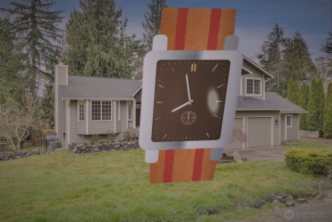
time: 7:58
